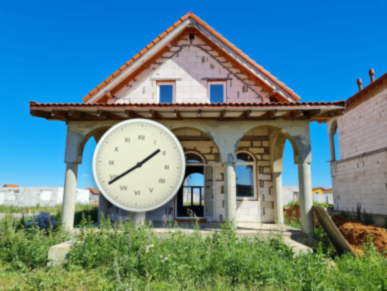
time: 1:39
